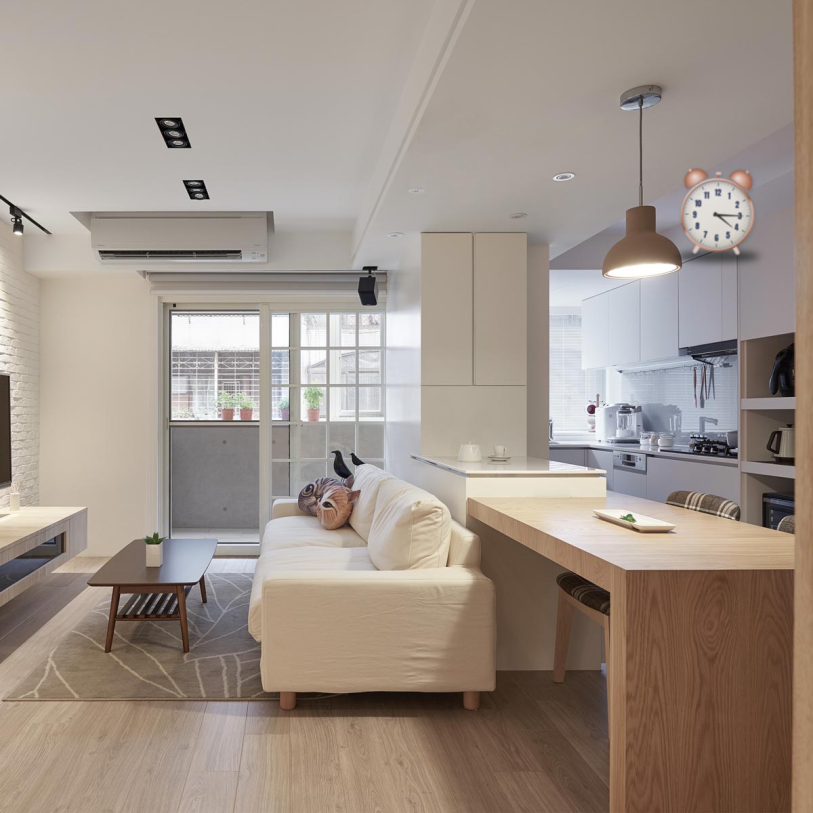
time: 4:15
